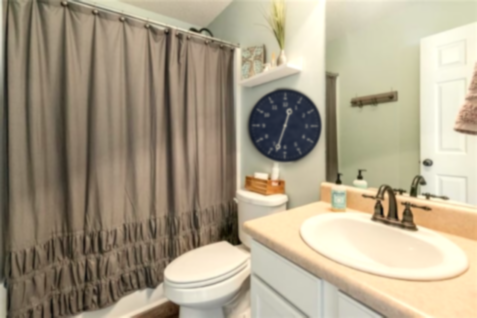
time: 12:33
